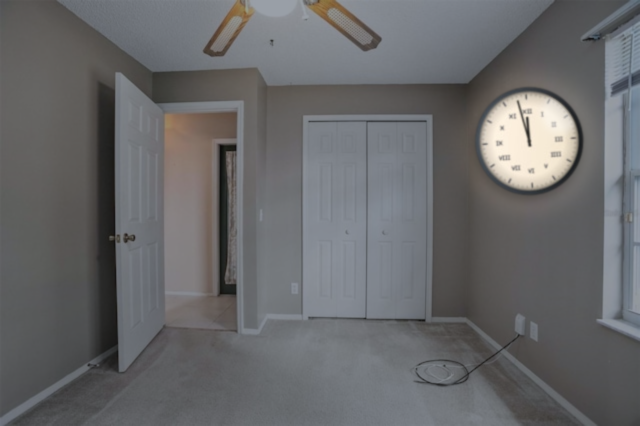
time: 11:58
